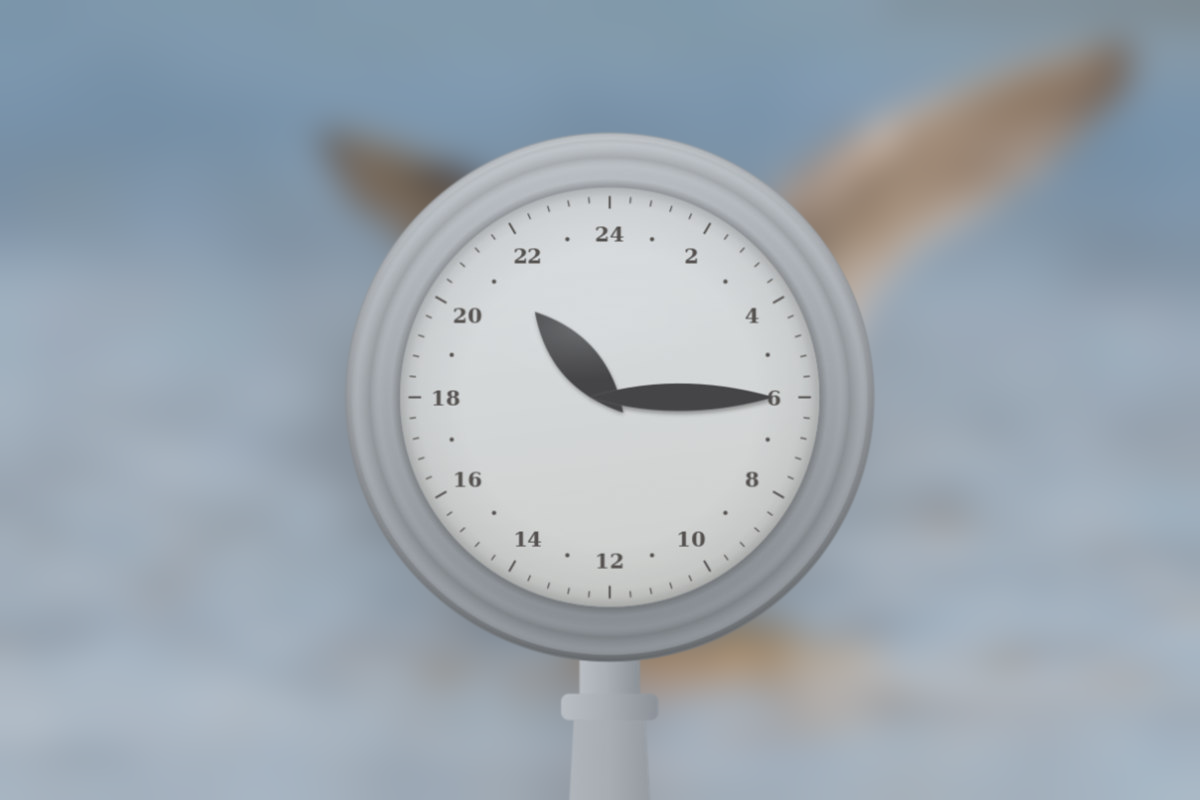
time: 21:15
